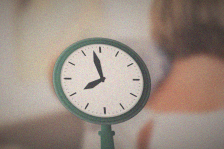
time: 7:58
